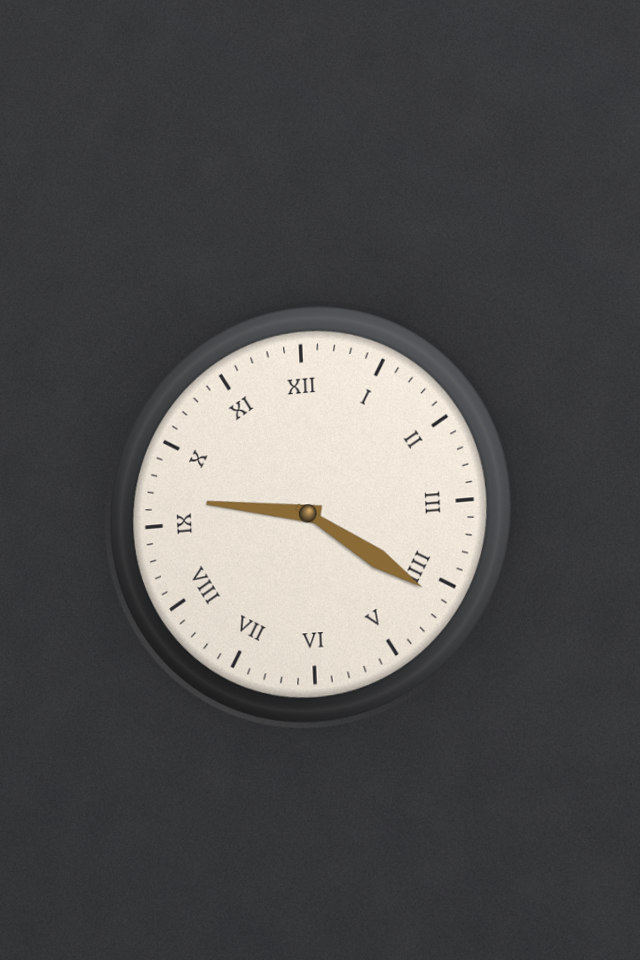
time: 9:21
